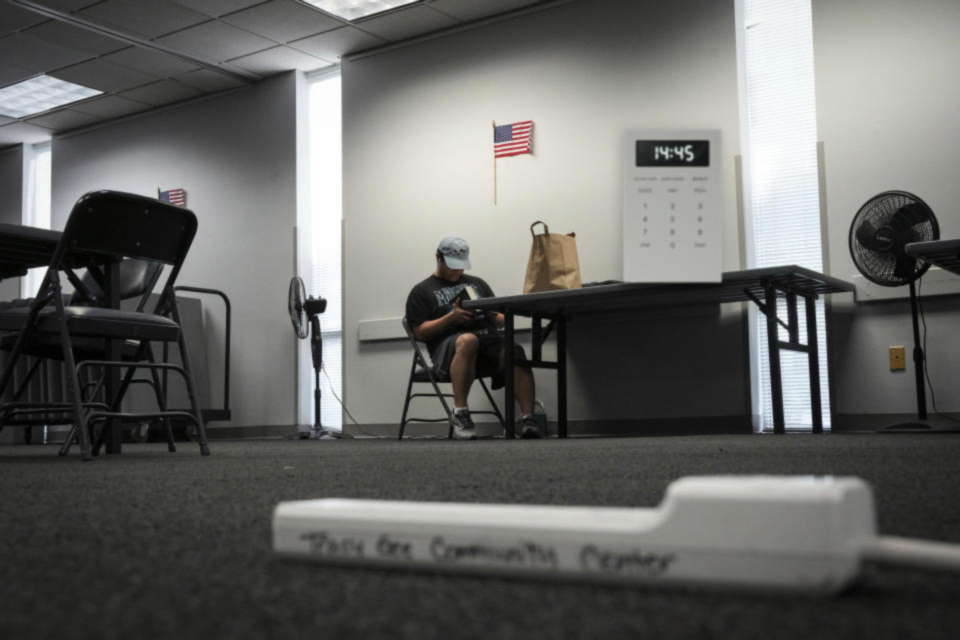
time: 14:45
